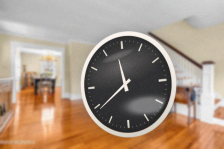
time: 11:39
